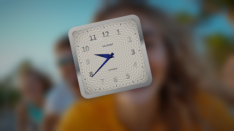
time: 9:39
